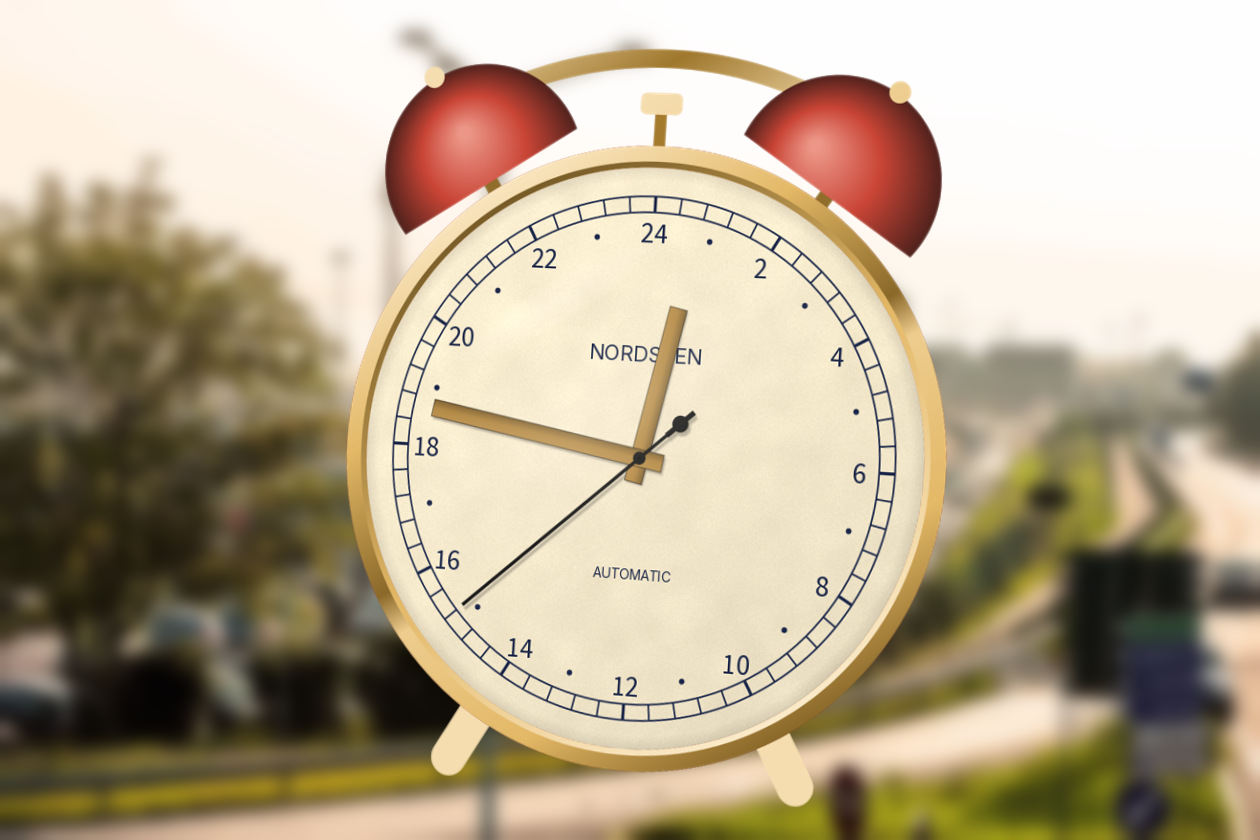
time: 0:46:38
